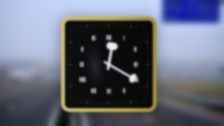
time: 12:20
